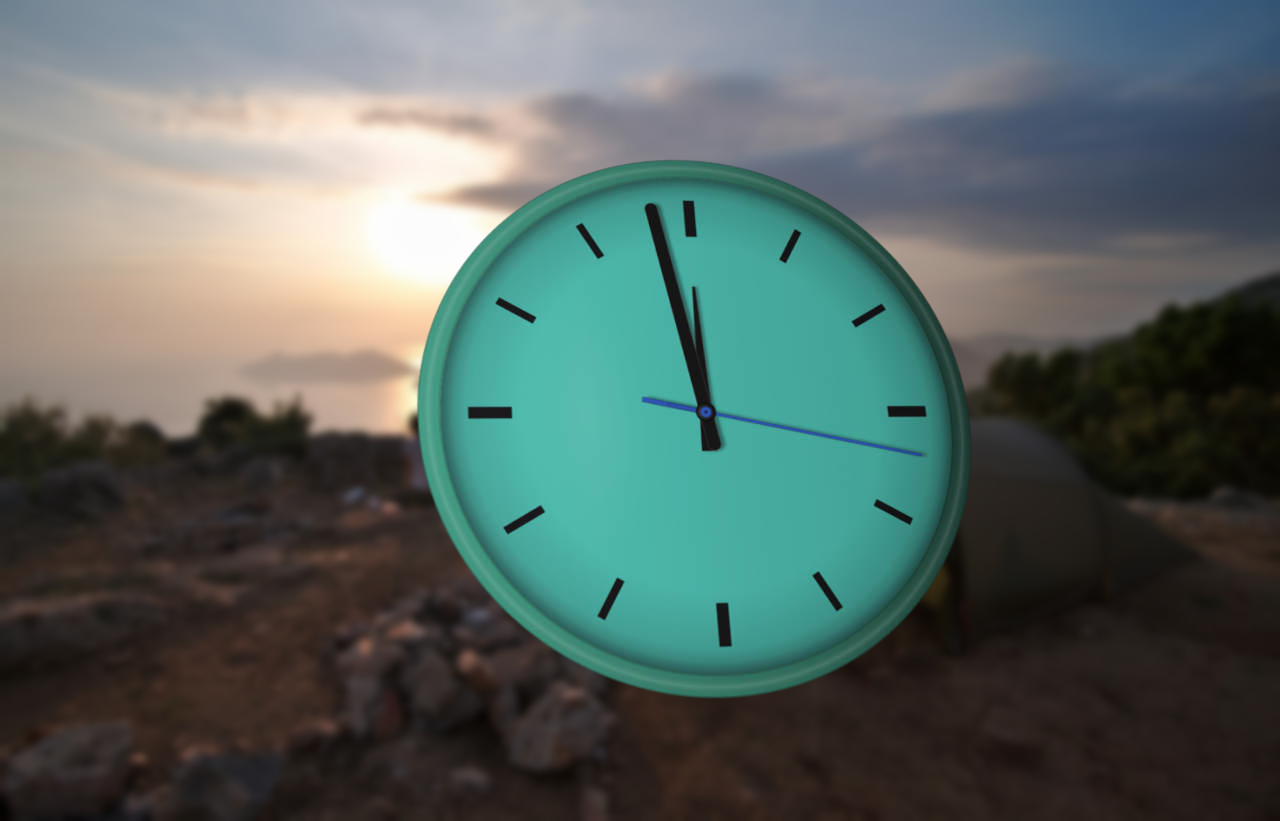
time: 11:58:17
